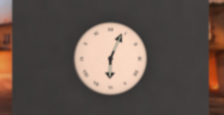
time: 6:04
